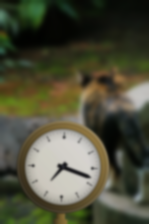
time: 7:18
